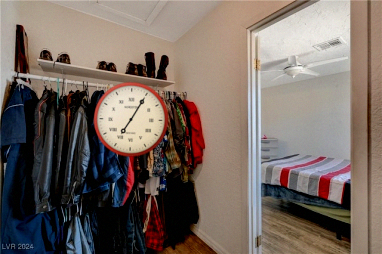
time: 7:05
